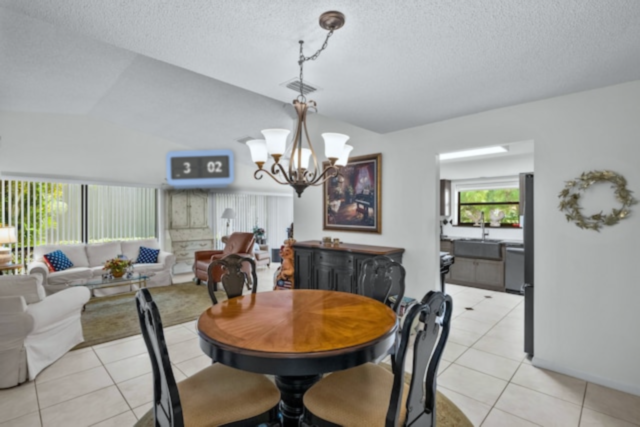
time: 3:02
